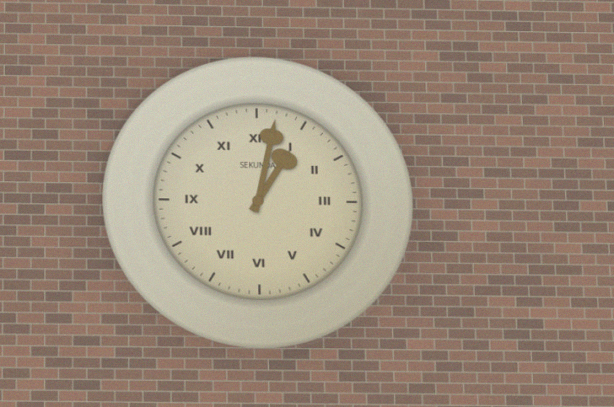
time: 1:02
